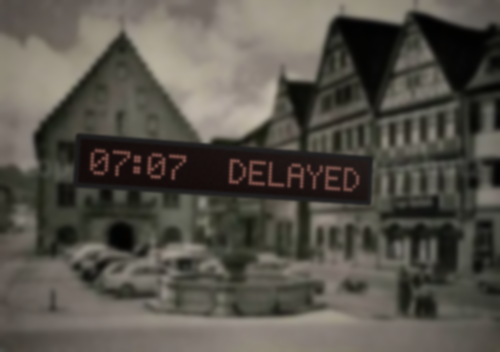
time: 7:07
